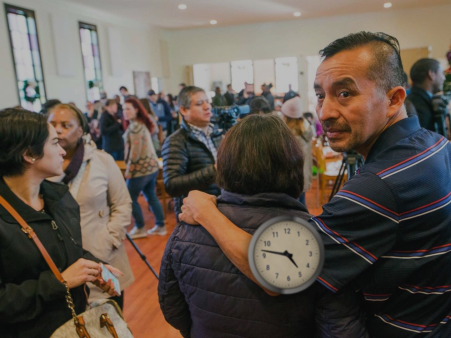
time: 4:47
